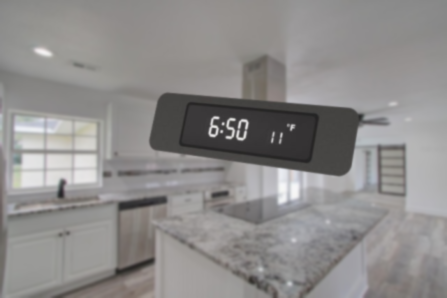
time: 6:50
